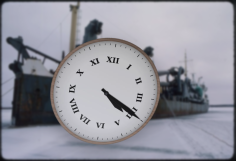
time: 4:20
